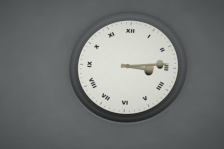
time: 3:14
